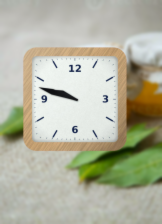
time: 9:48
